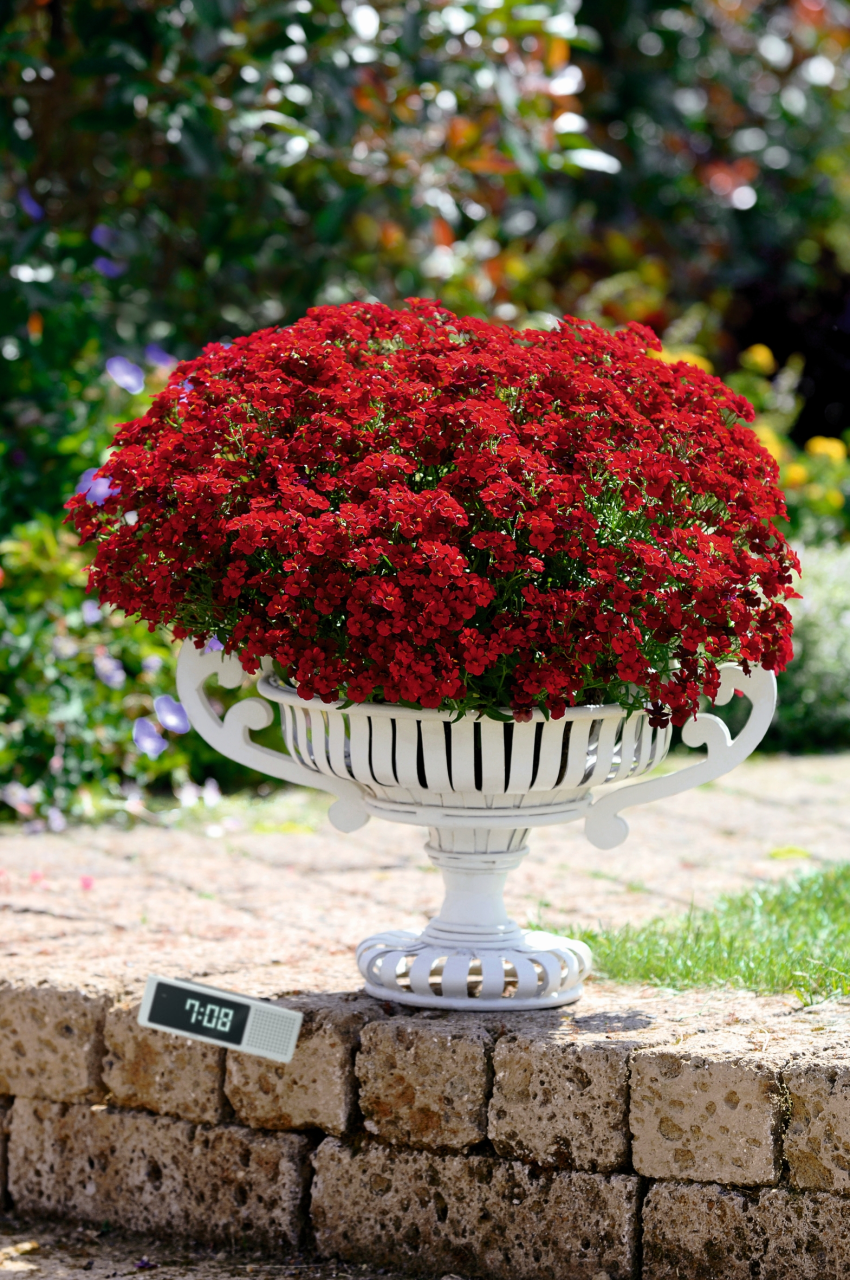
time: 7:08
